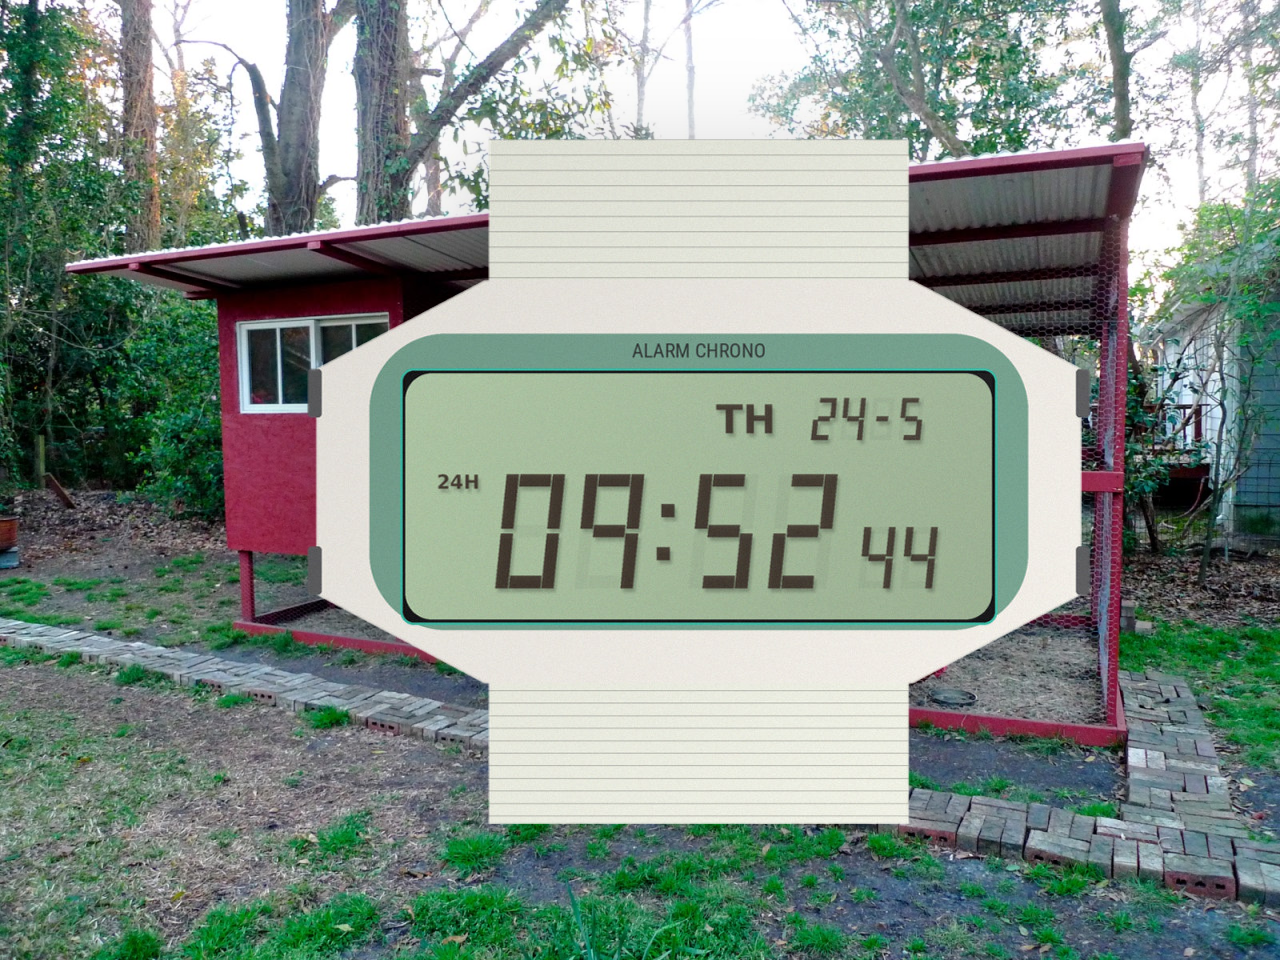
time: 9:52:44
